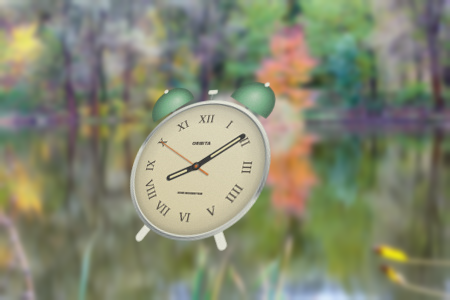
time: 8:08:50
